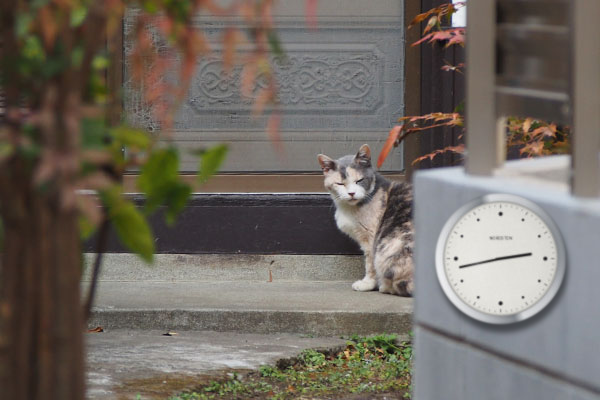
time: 2:43
